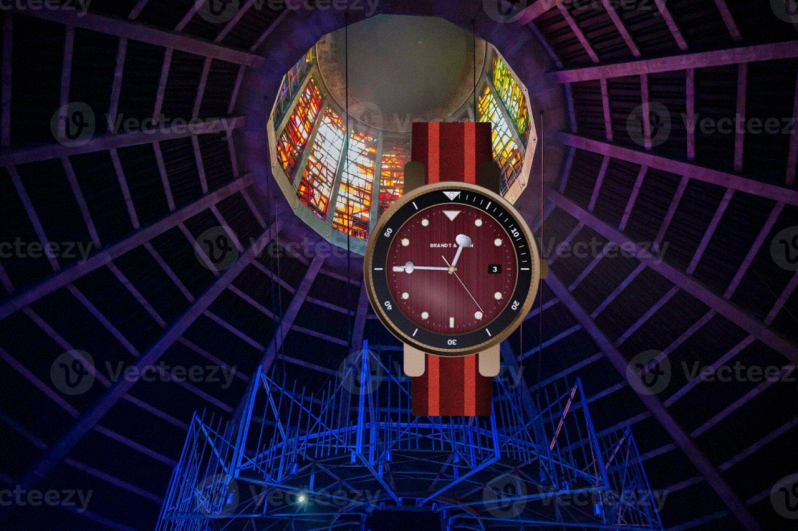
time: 12:45:24
